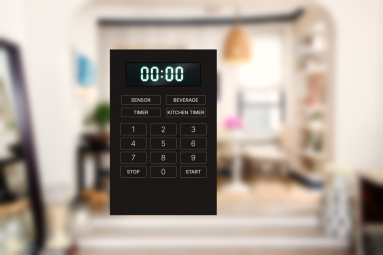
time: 0:00
